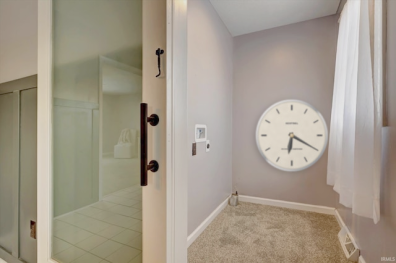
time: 6:20
